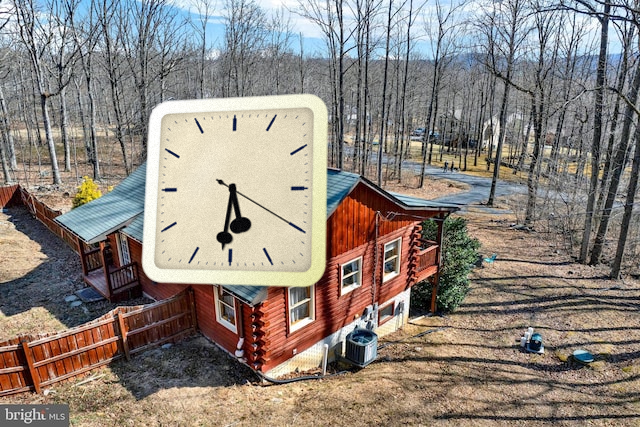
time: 5:31:20
